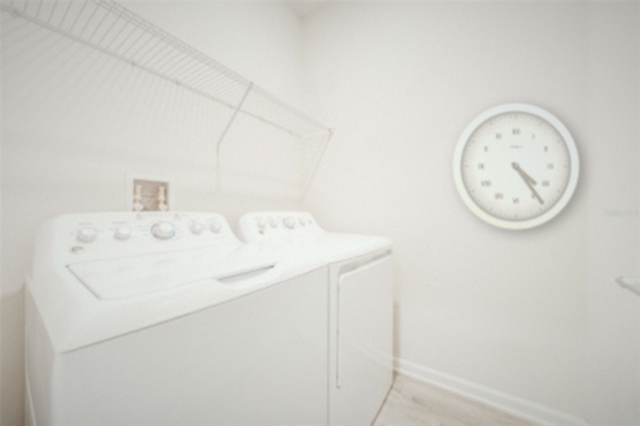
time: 4:24
